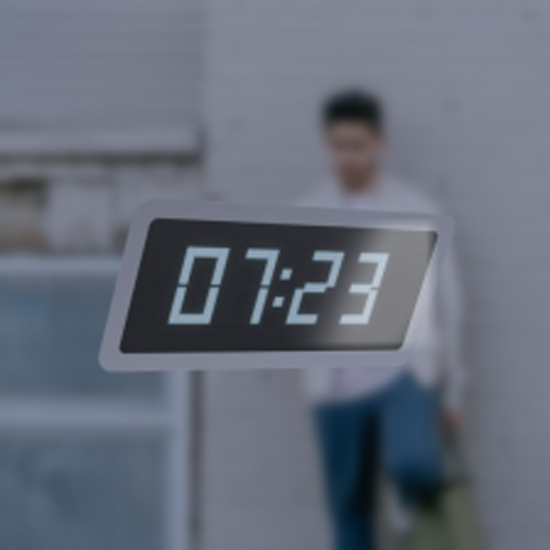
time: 7:23
